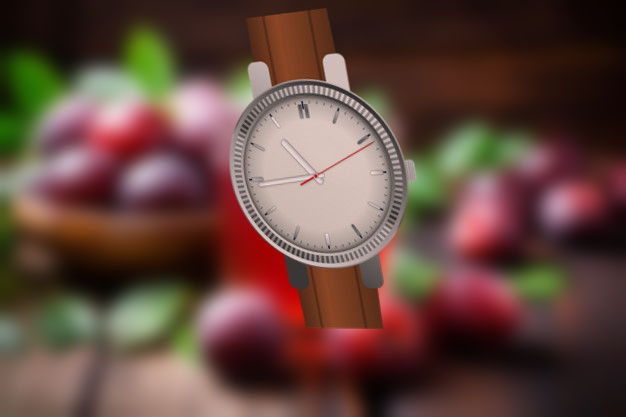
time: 10:44:11
